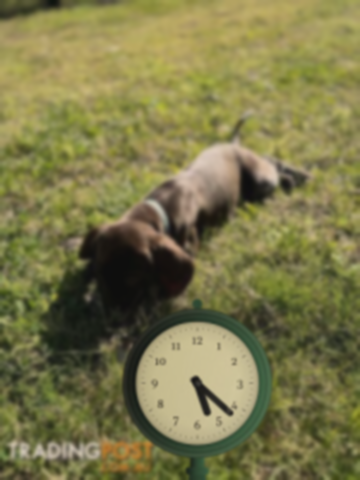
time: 5:22
